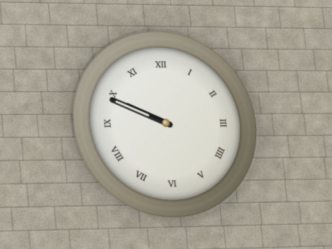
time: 9:49
